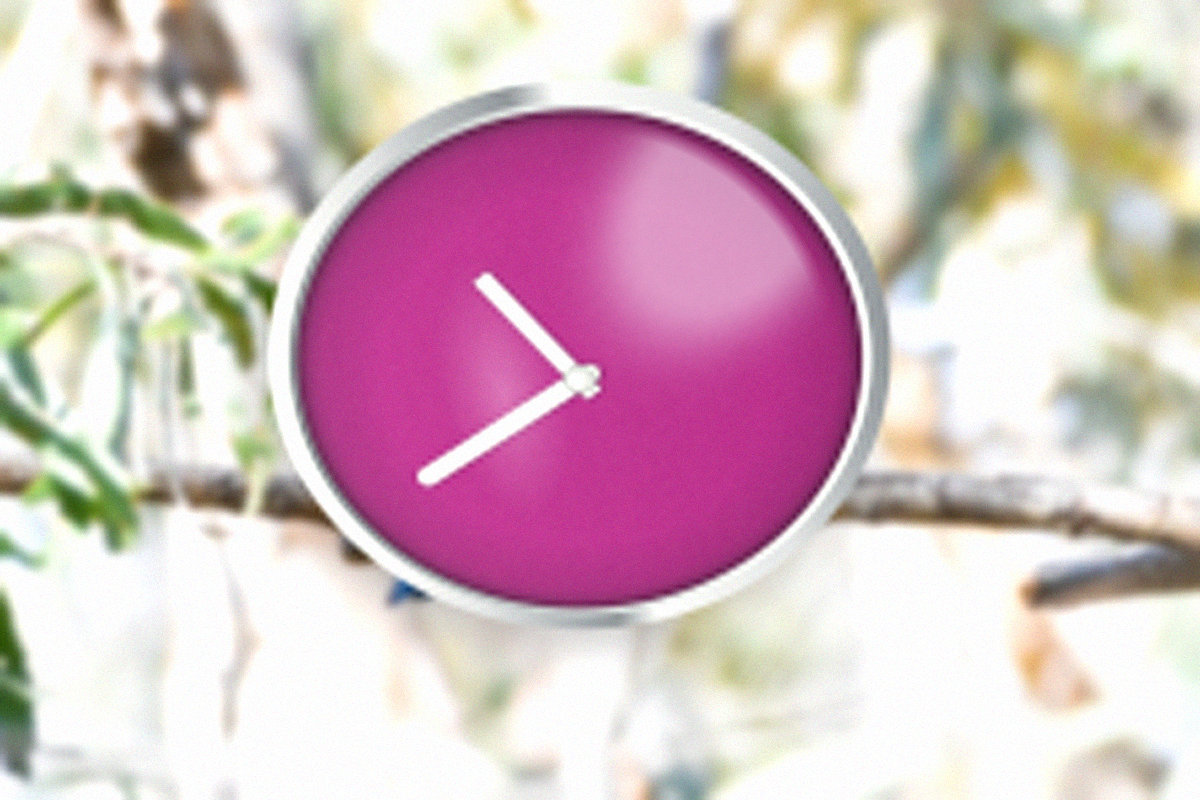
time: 10:39
